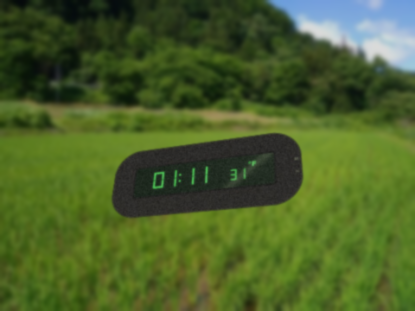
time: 1:11
